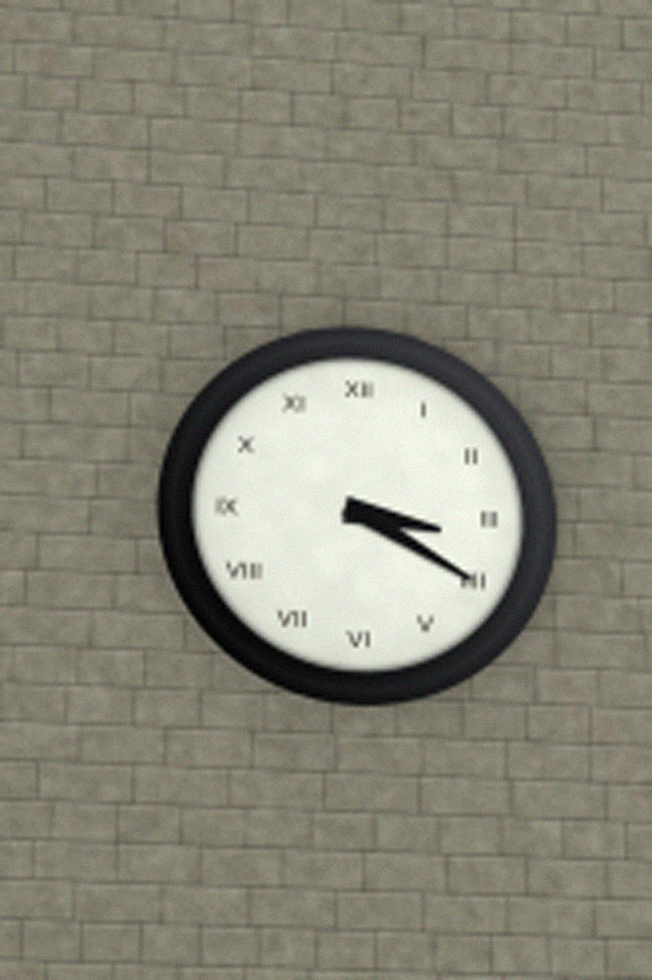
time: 3:20
